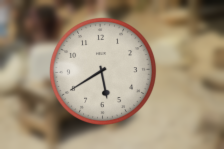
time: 5:40
